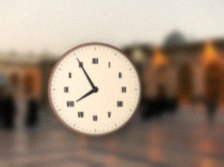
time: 7:55
